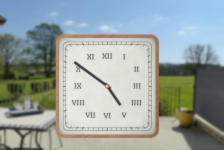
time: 4:51
